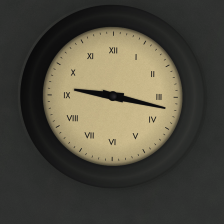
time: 9:17
